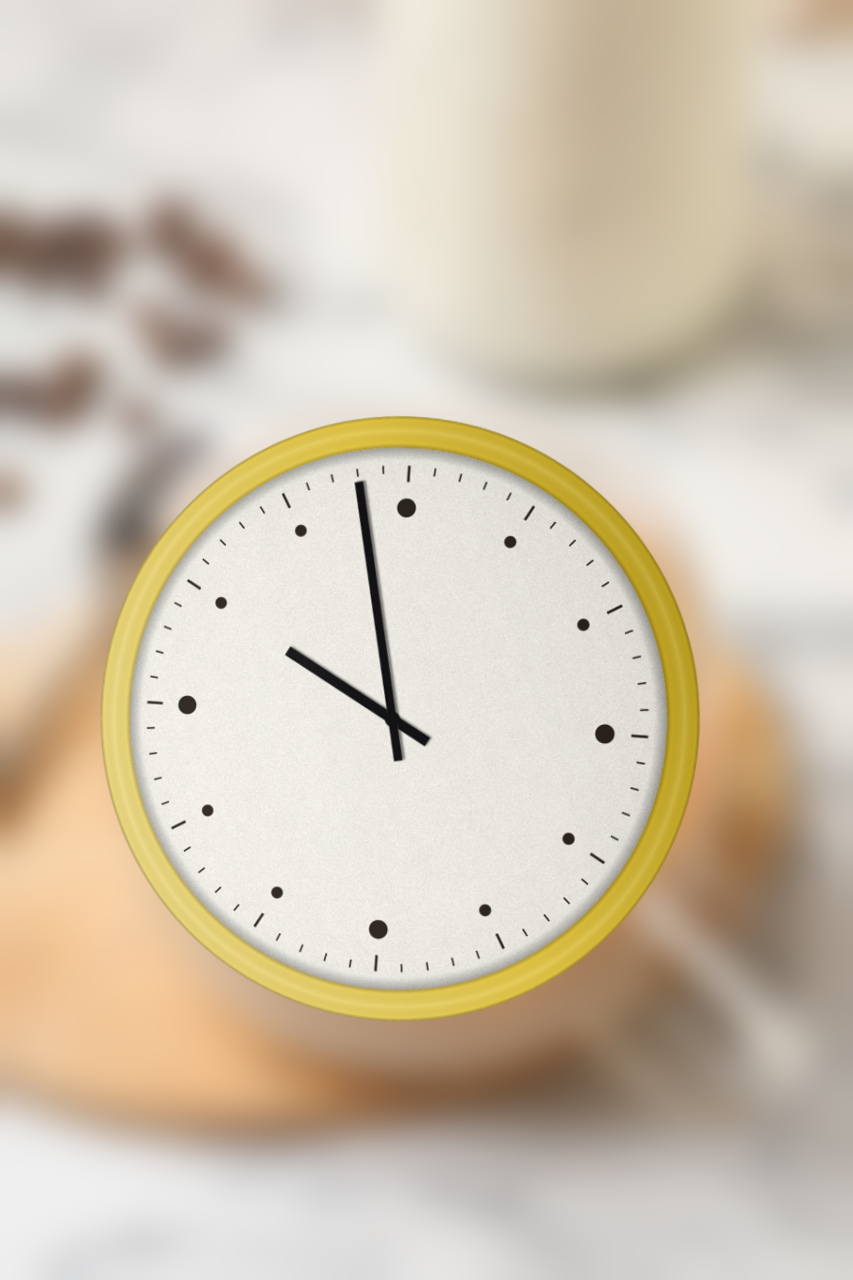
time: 9:58
